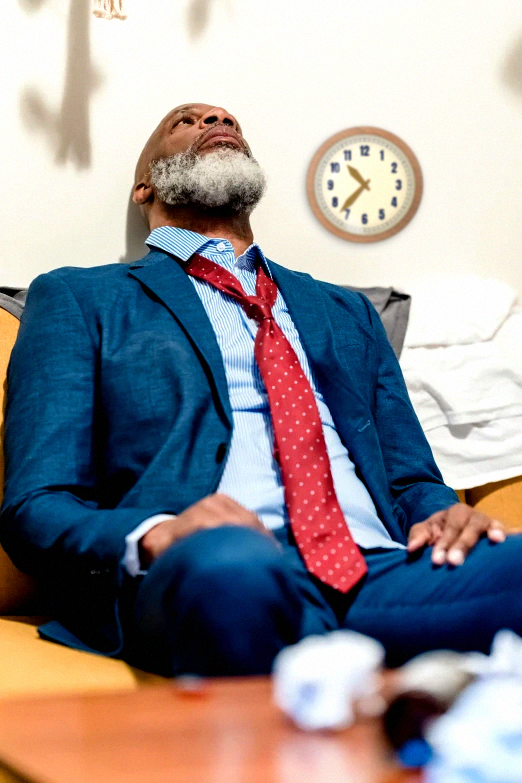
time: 10:37
